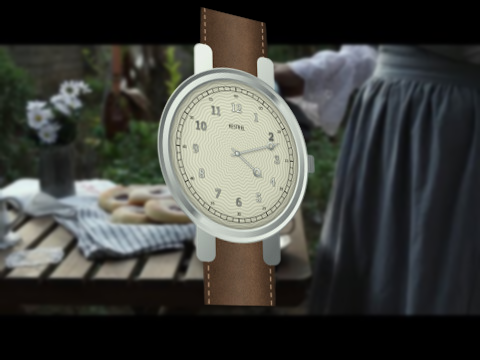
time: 4:12
